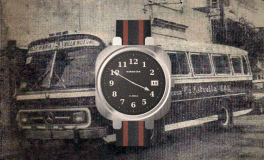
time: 3:50
